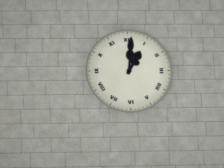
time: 1:01
